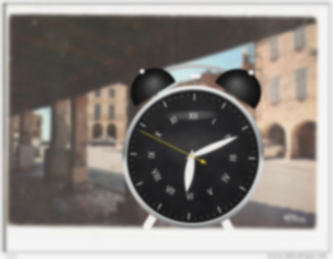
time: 6:10:49
